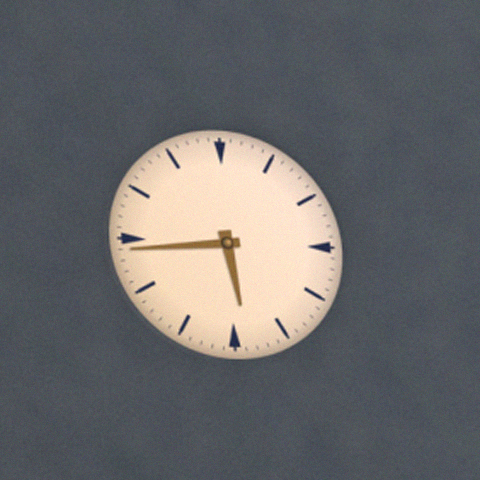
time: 5:44
